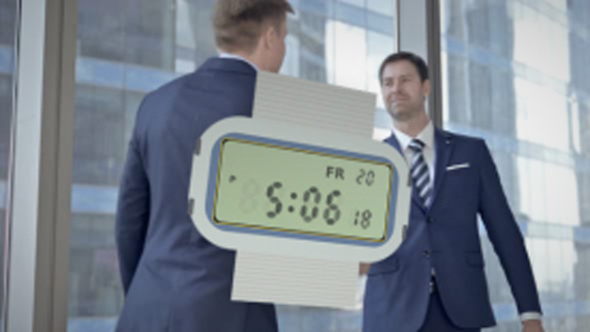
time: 5:06:18
